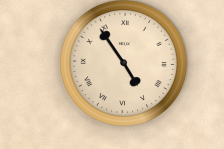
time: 4:54
